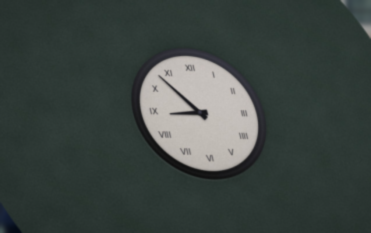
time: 8:53
